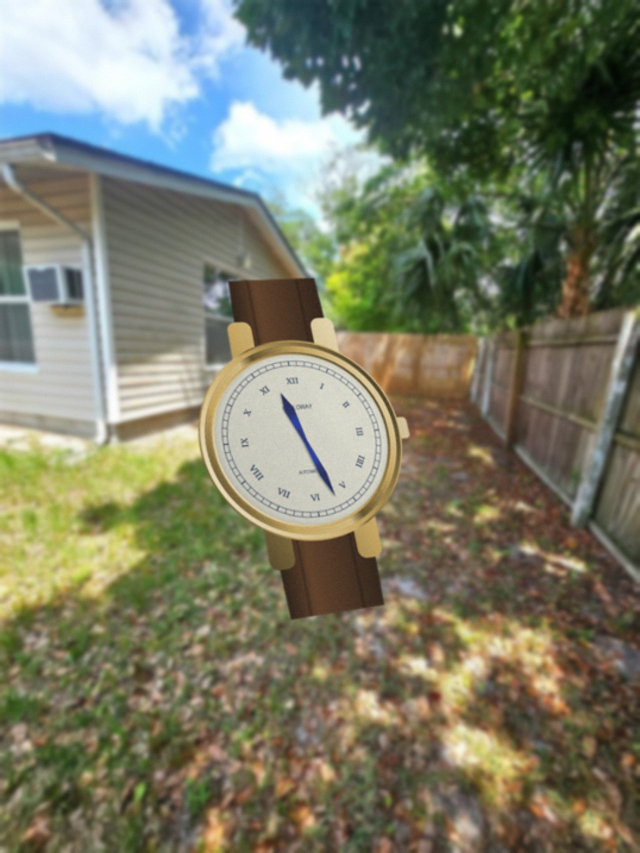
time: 11:27
